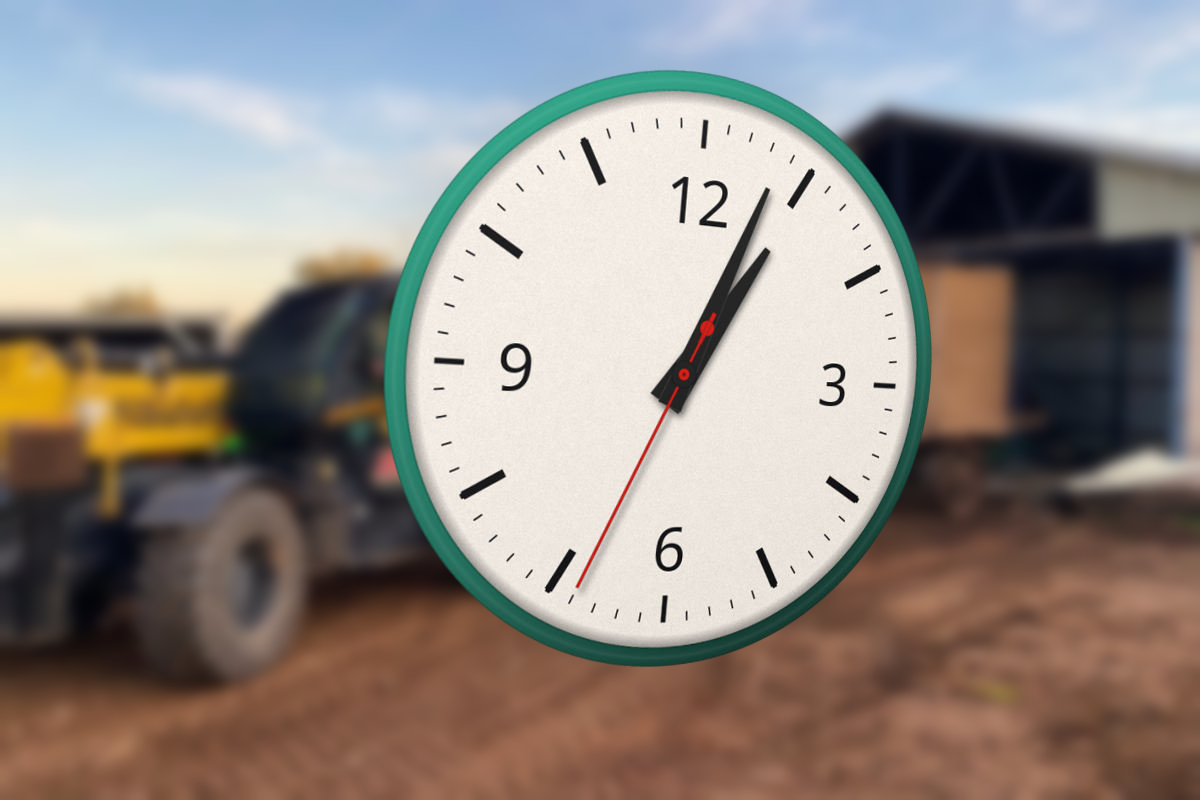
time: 1:03:34
